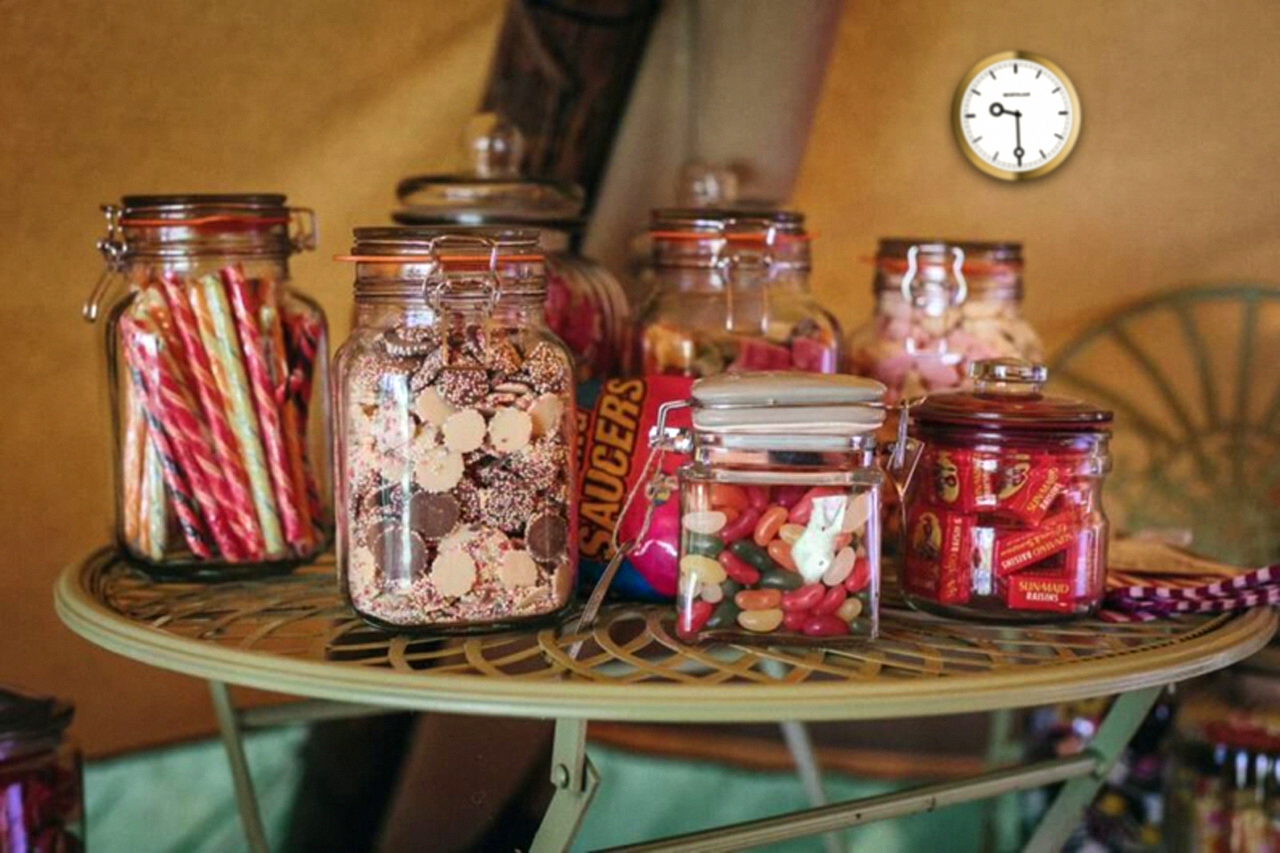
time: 9:30
